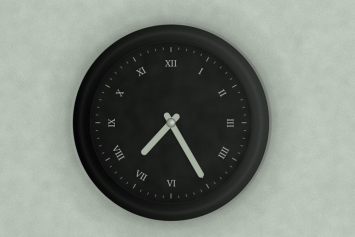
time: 7:25
